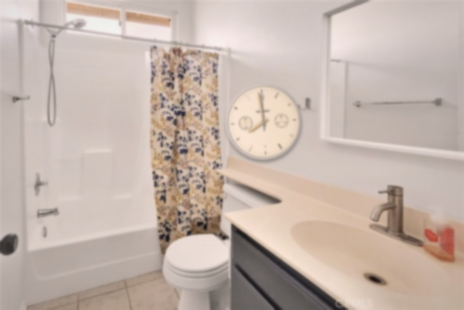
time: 7:59
